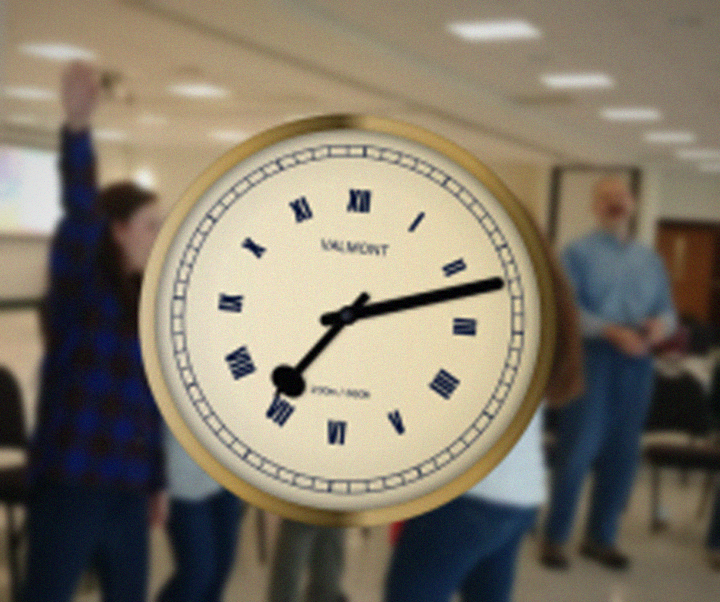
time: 7:12
